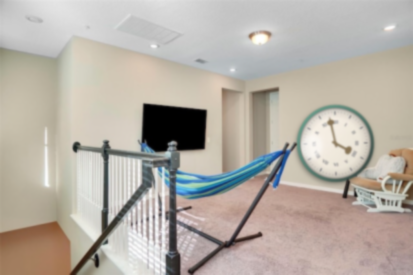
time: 3:58
